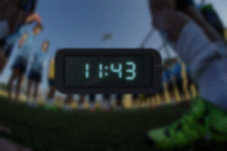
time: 11:43
